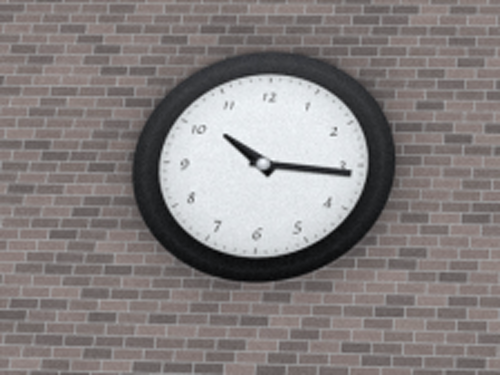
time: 10:16
